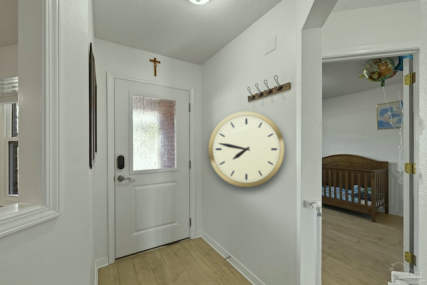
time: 7:47
